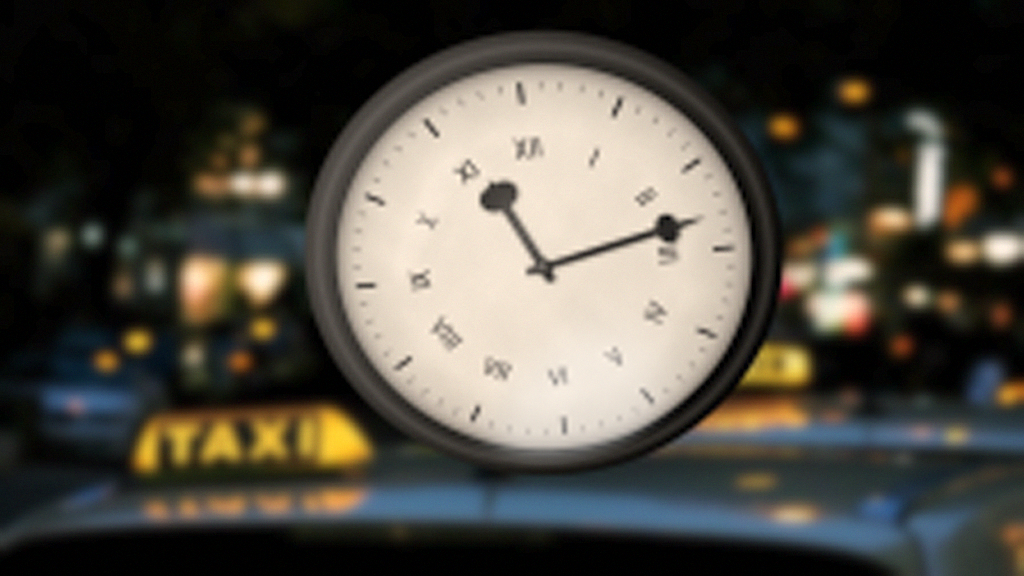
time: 11:13
